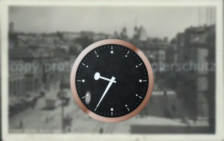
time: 9:35
